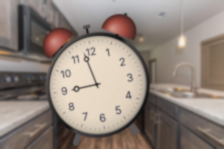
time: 8:58
